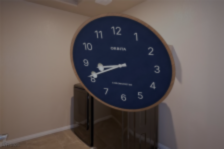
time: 8:41
